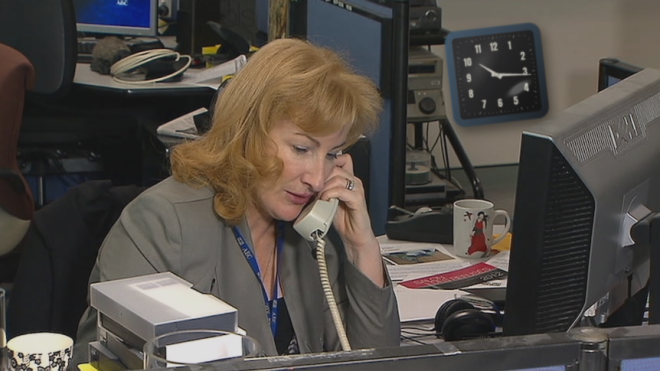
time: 10:16
